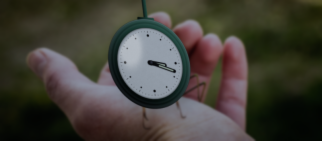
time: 3:18
